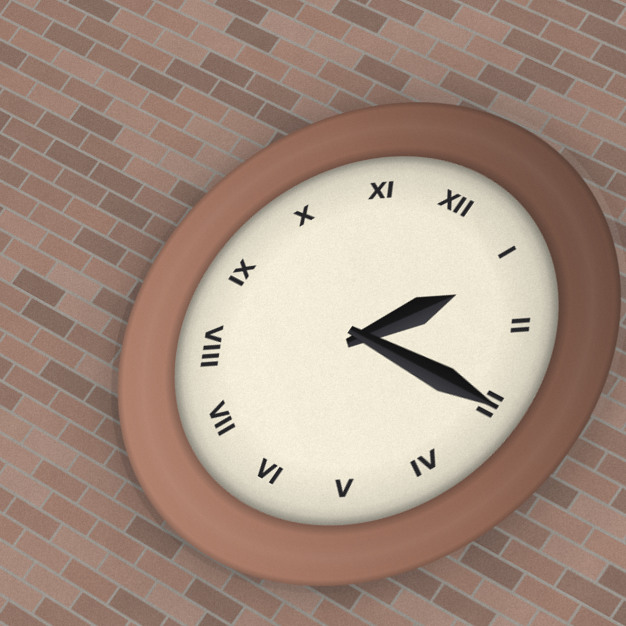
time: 1:15
